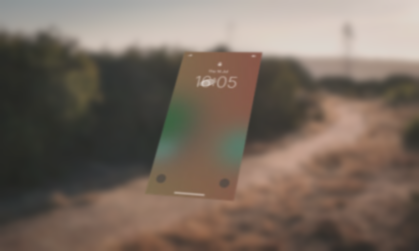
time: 16:05
